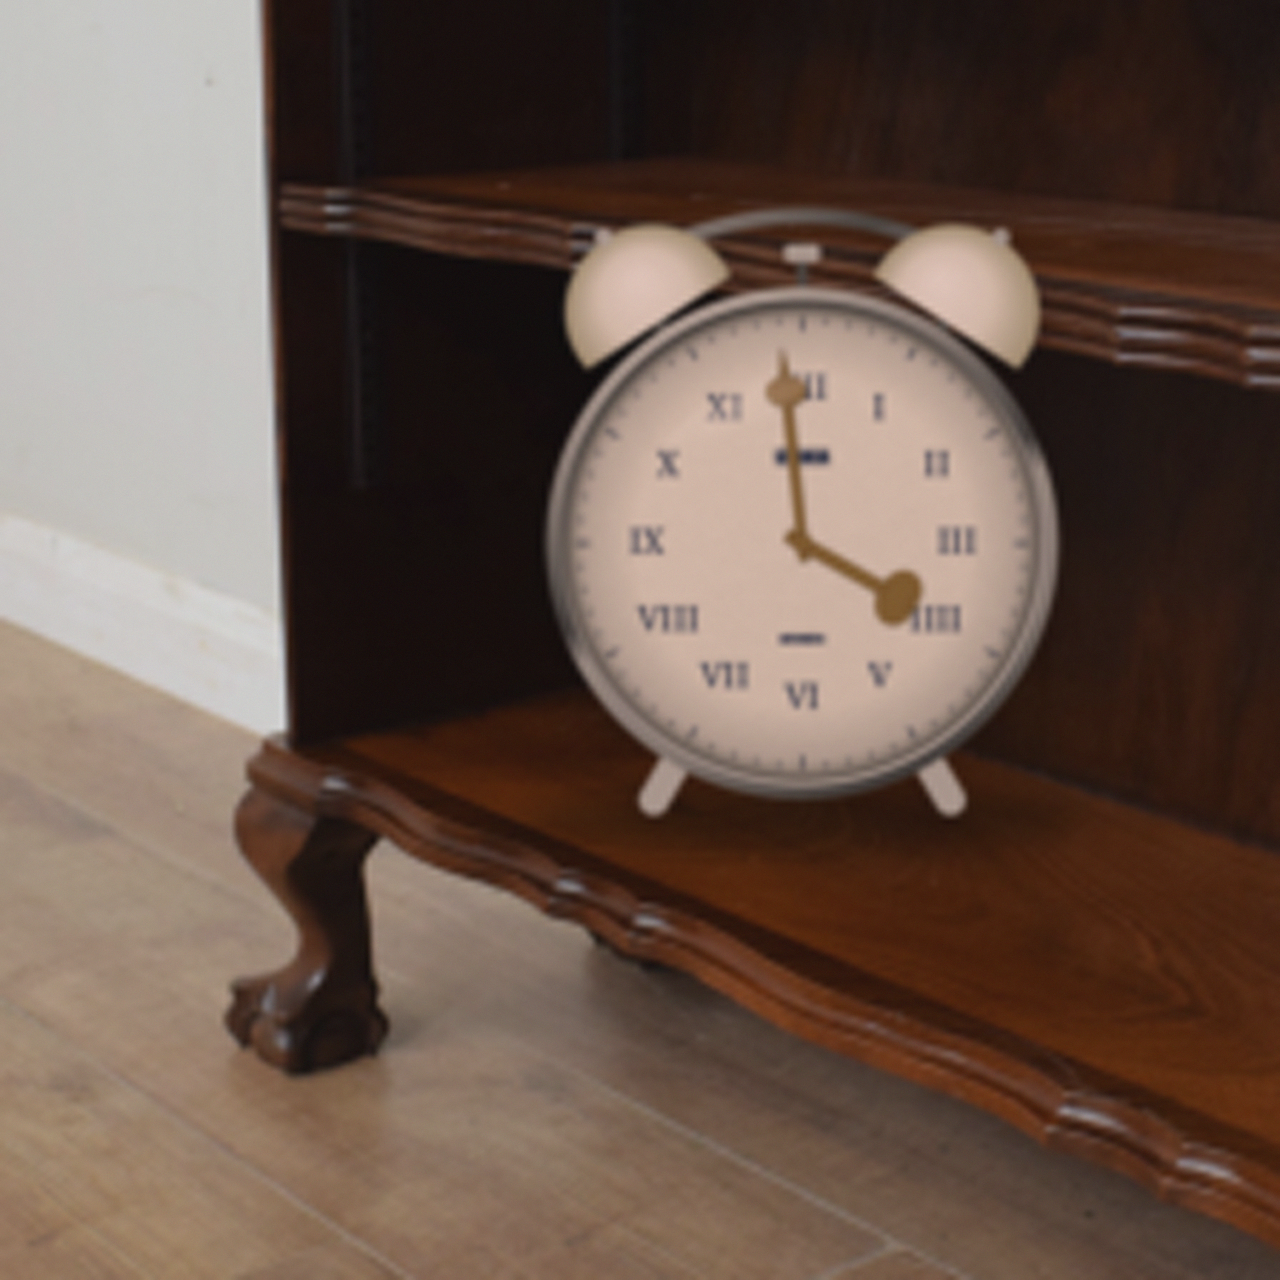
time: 3:59
